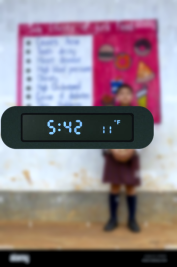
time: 5:42
